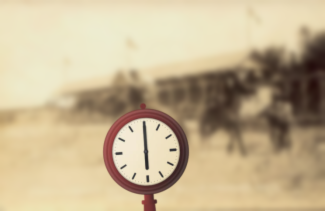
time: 6:00
